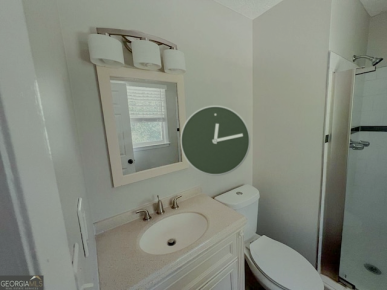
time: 12:13
